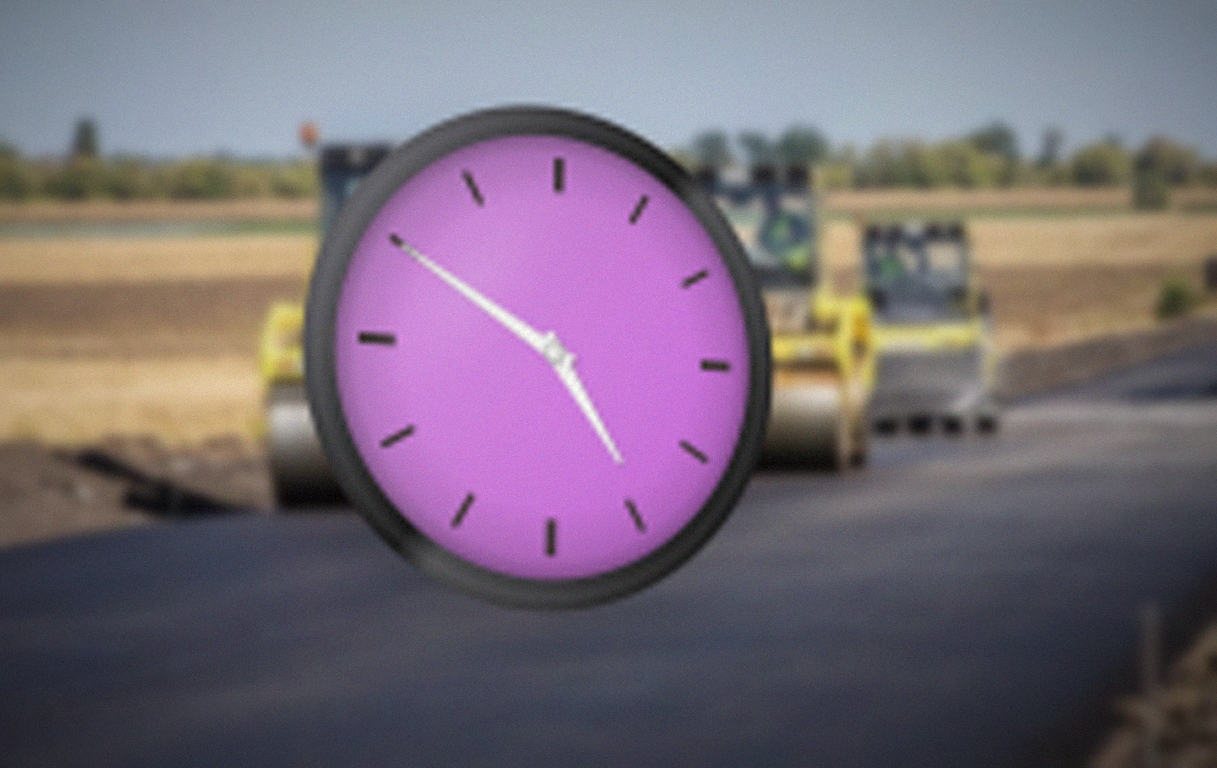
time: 4:50
